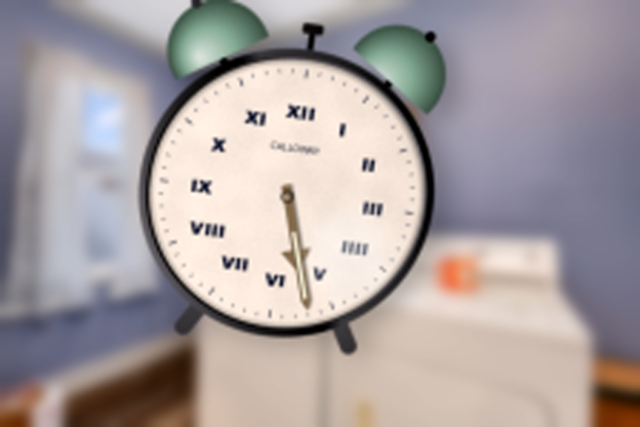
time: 5:27
